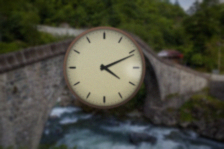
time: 4:11
